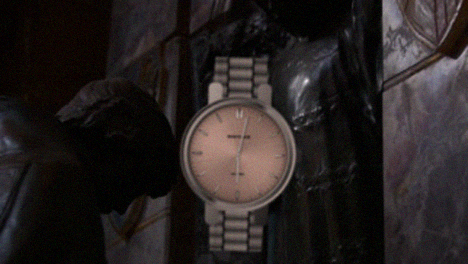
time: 6:02
